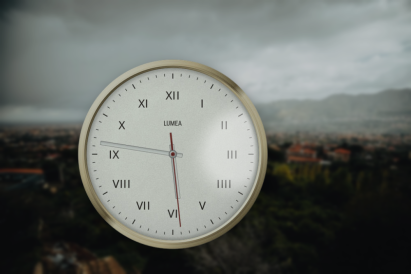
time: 5:46:29
